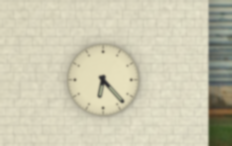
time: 6:23
